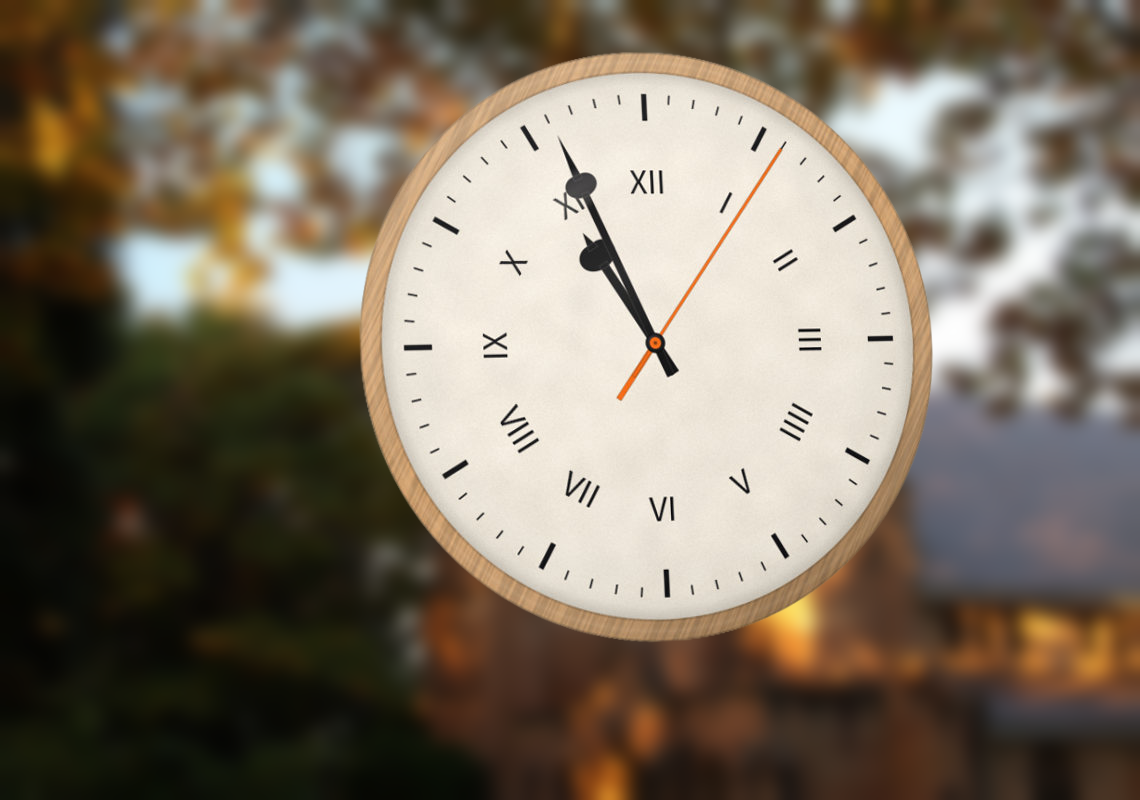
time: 10:56:06
